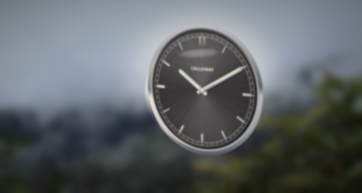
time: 10:10
